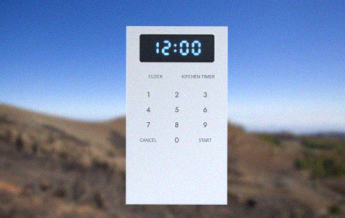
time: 12:00
